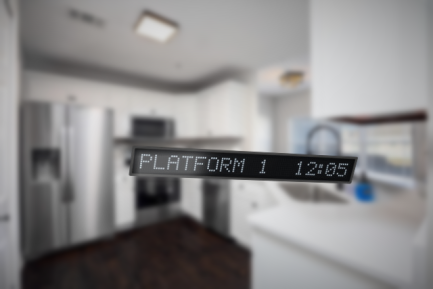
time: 12:05
